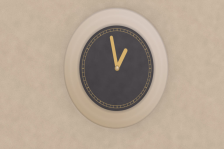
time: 12:58
